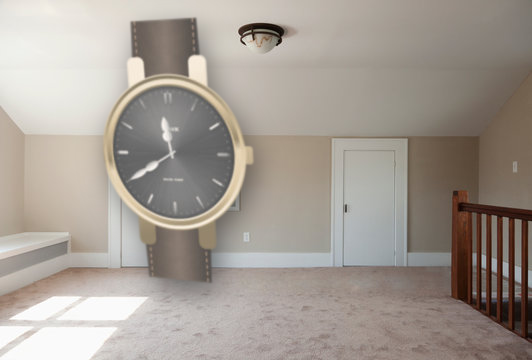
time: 11:40
